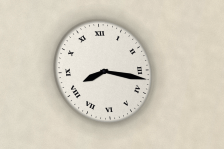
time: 8:17
